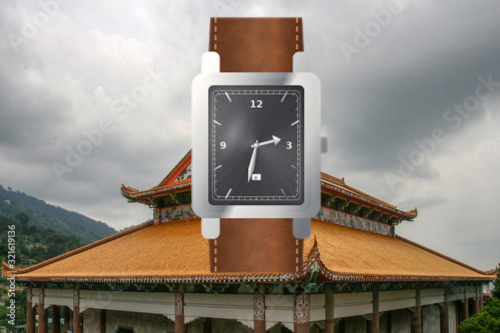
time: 2:32
